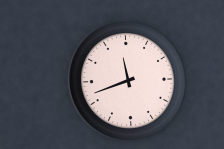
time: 11:42
